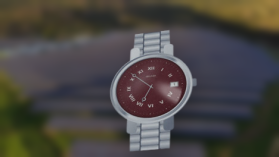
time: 6:52
